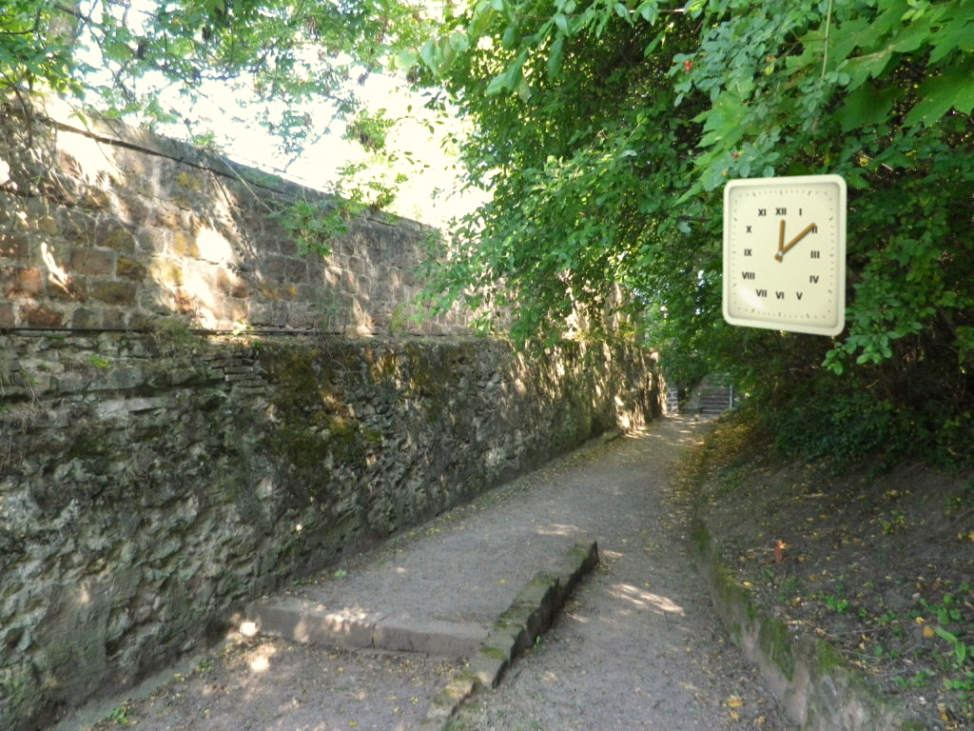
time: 12:09
